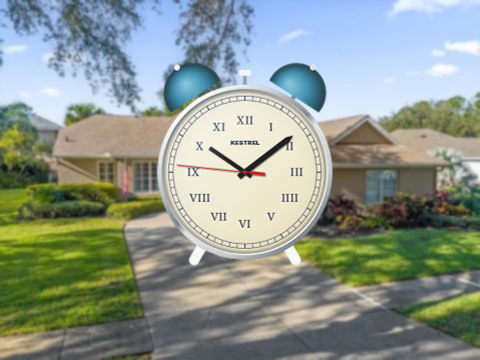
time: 10:08:46
